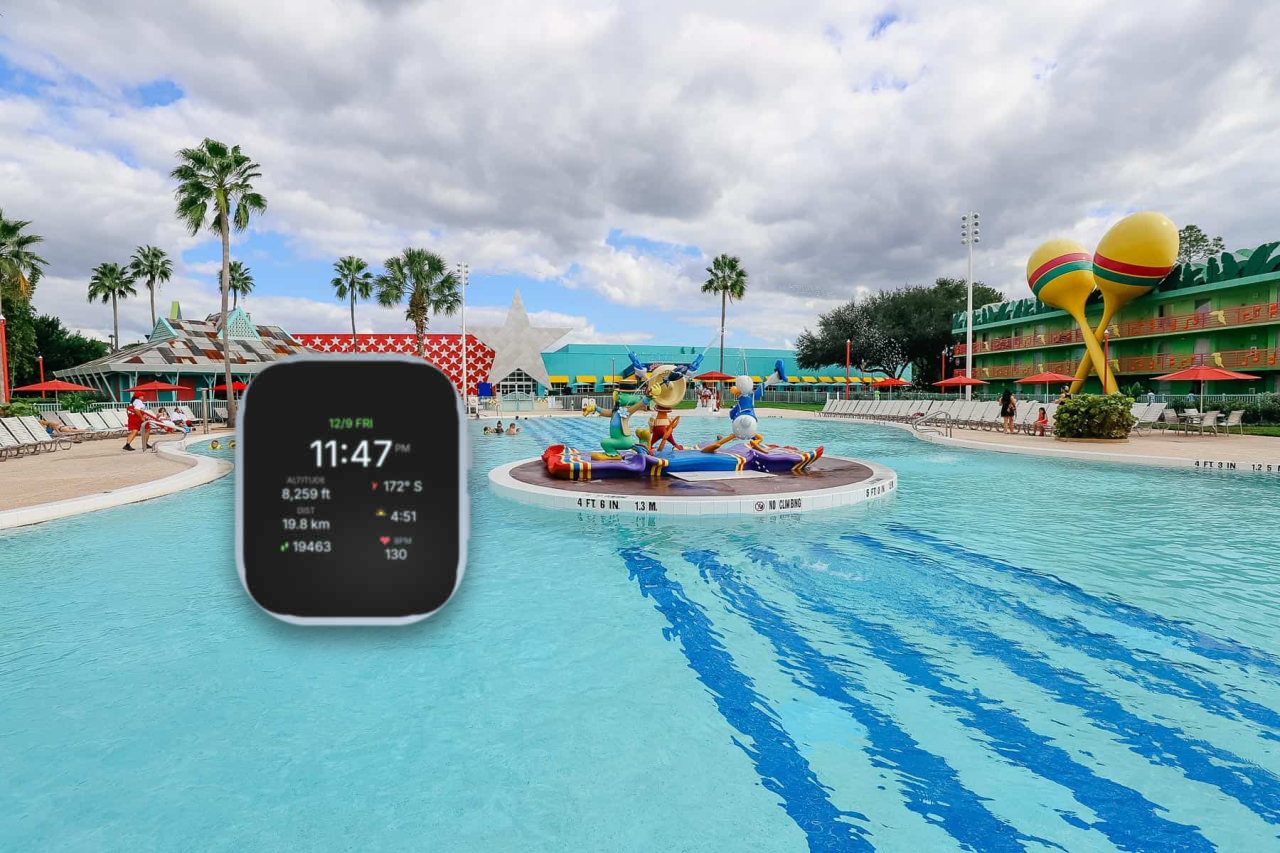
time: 11:47
